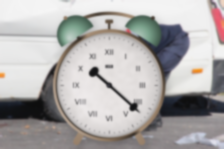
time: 10:22
